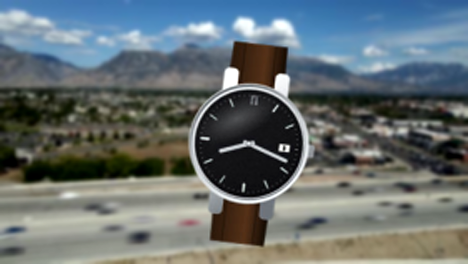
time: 8:18
